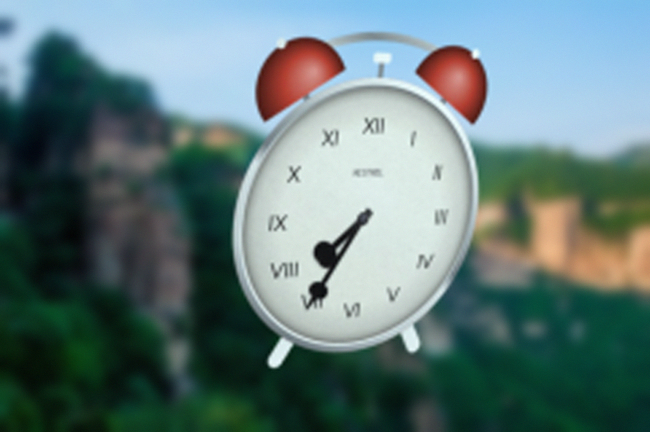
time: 7:35
